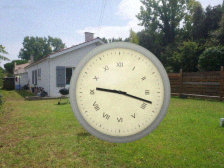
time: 9:18
